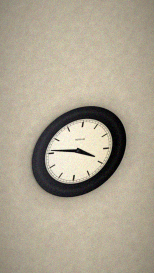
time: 3:46
